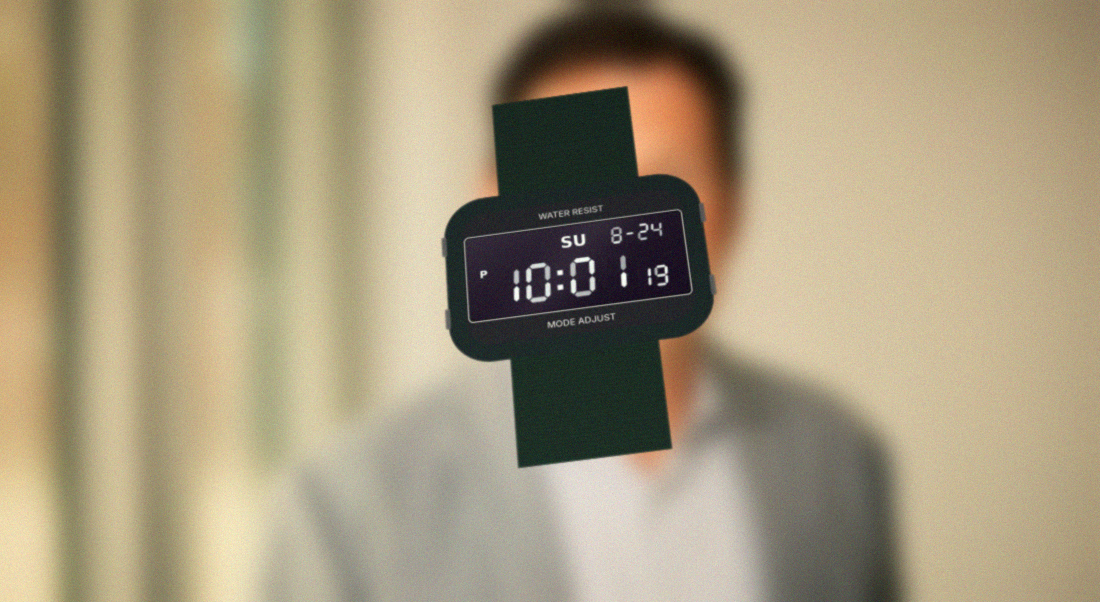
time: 10:01:19
